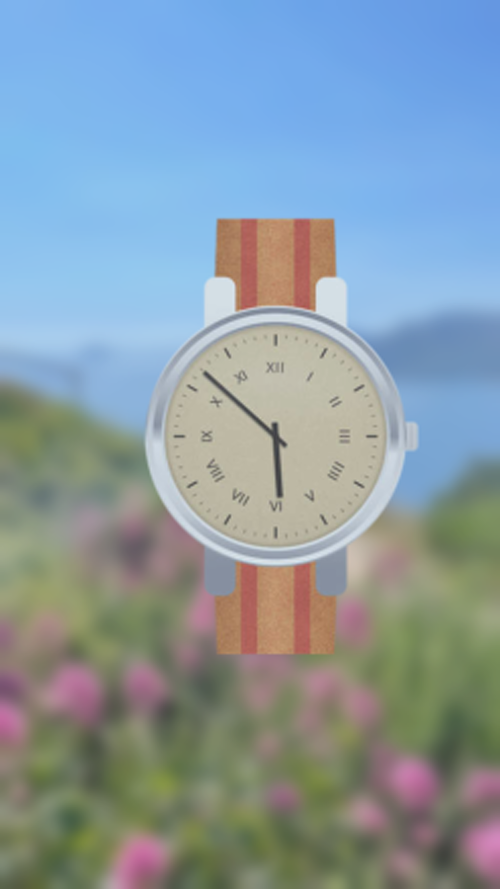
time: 5:52
